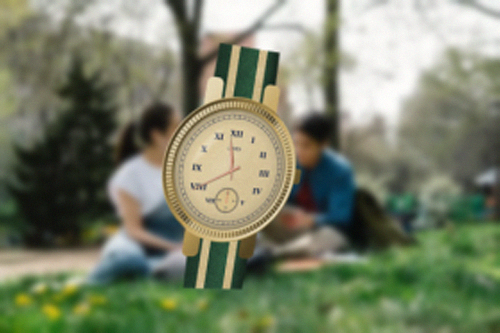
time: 11:40
